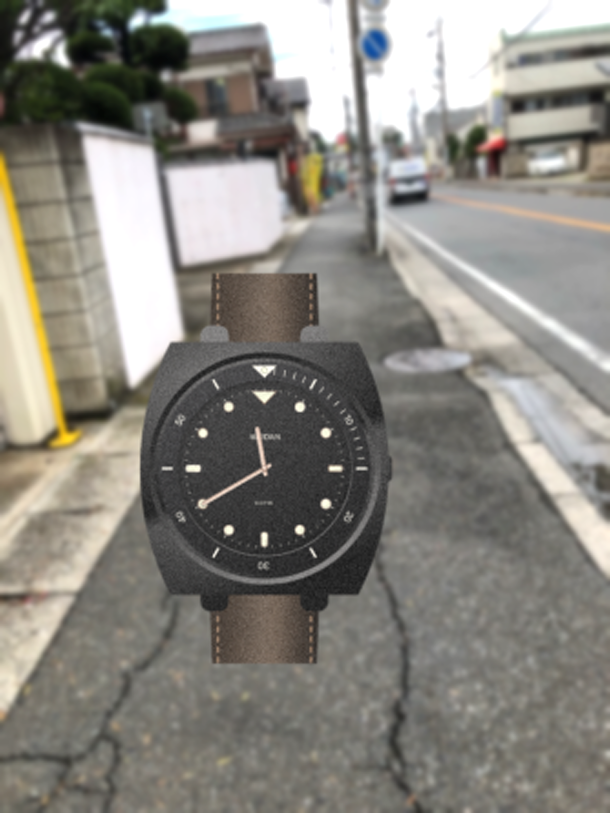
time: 11:40
